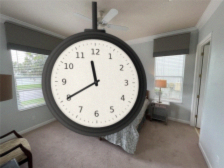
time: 11:40
